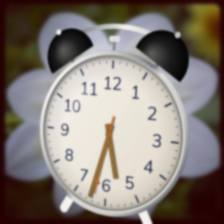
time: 5:32:32
